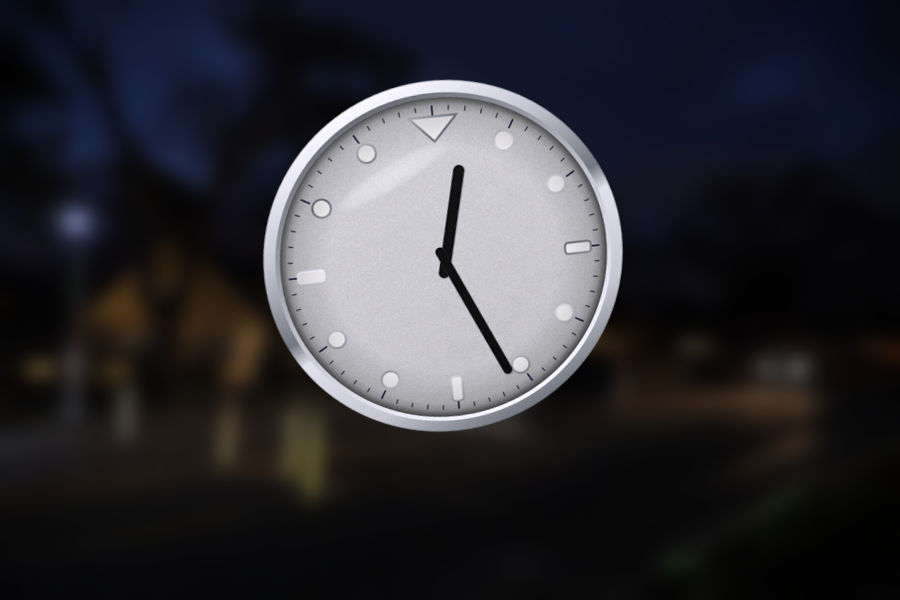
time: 12:26
